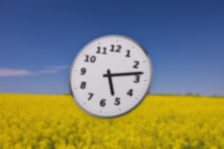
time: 5:13
